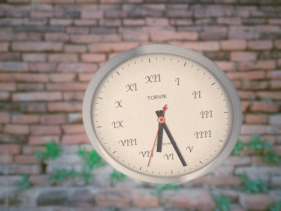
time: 6:27:34
